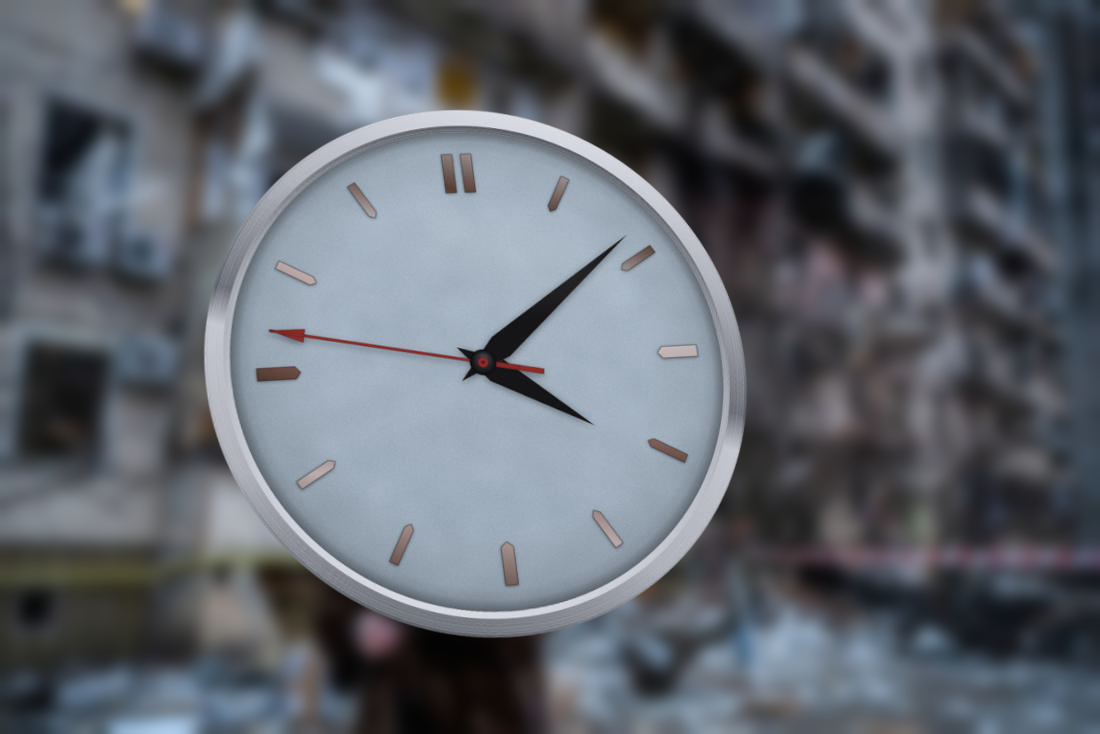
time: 4:08:47
